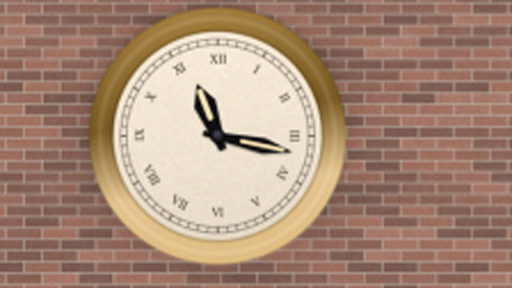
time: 11:17
